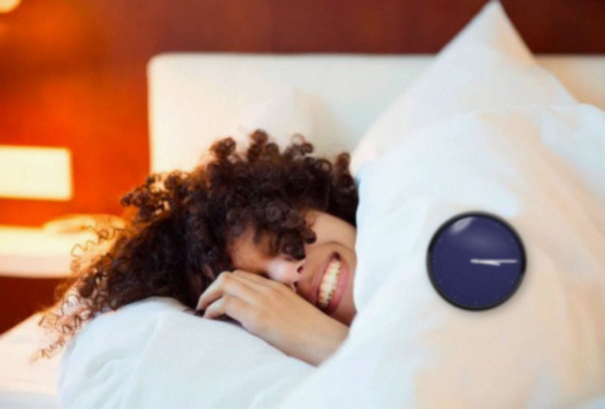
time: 3:15
